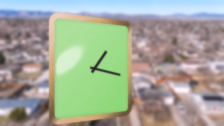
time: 1:17
